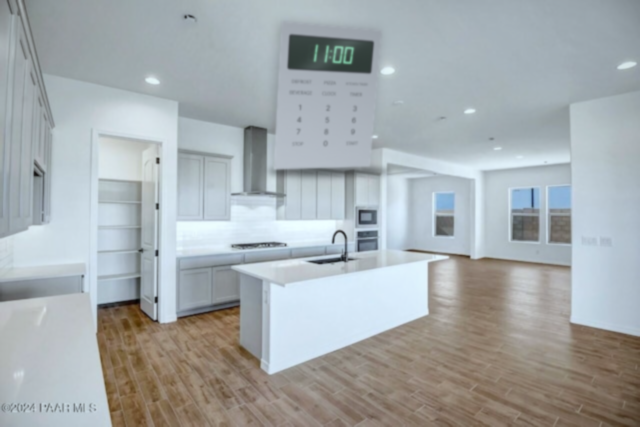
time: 11:00
